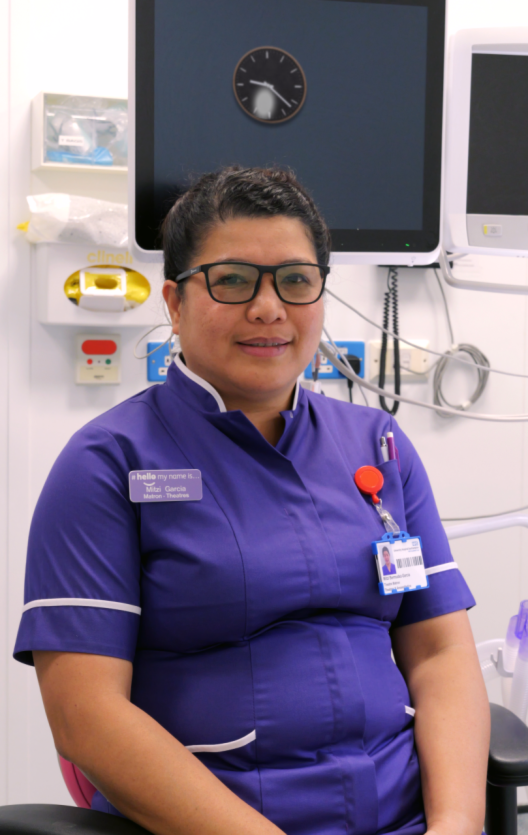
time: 9:22
